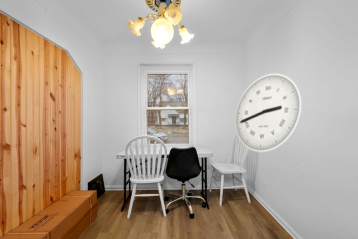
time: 2:42
